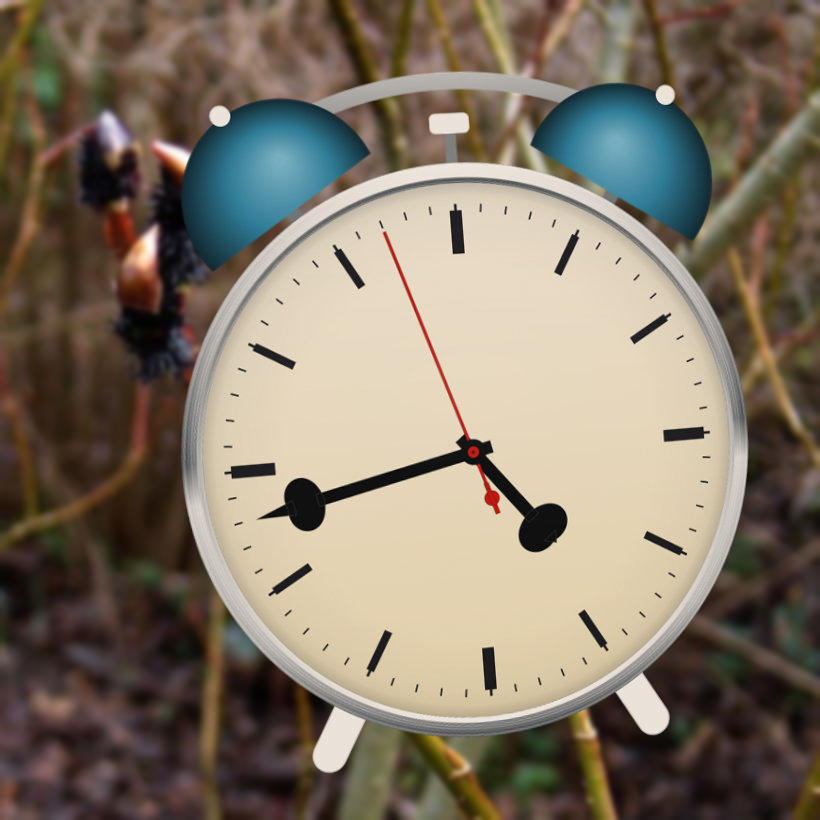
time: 4:42:57
